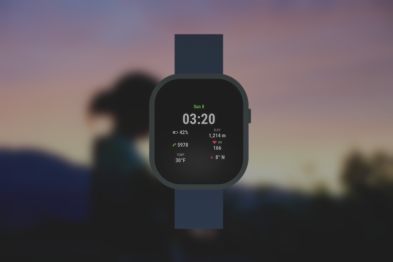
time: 3:20
